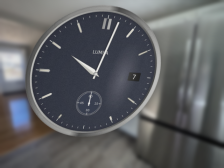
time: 10:02
